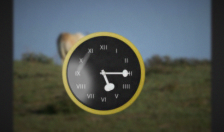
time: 5:15
